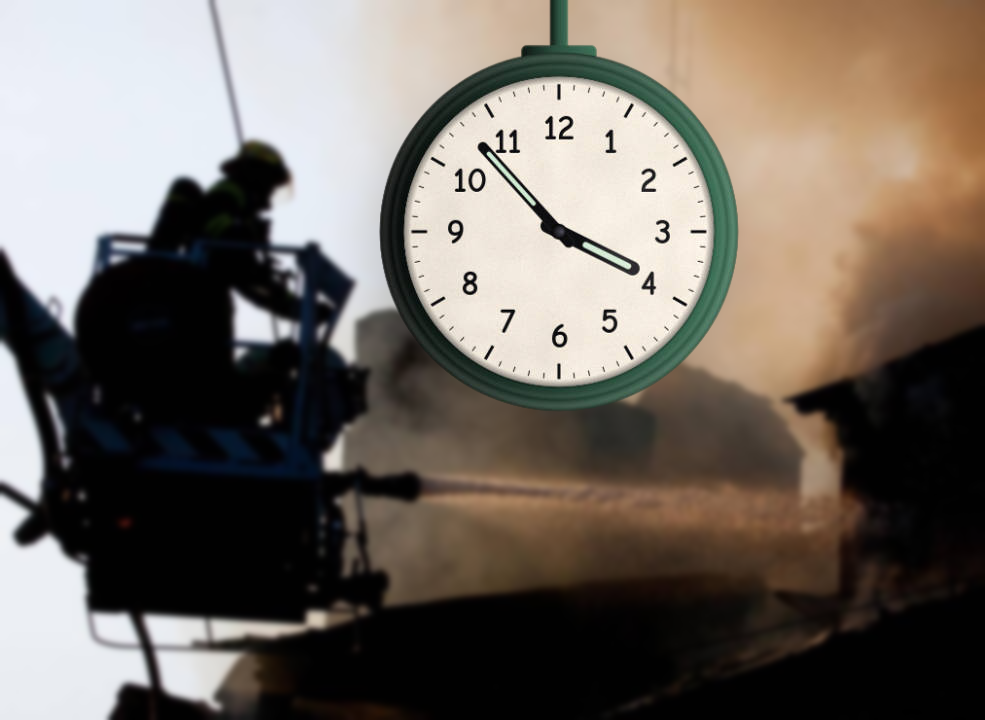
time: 3:53
